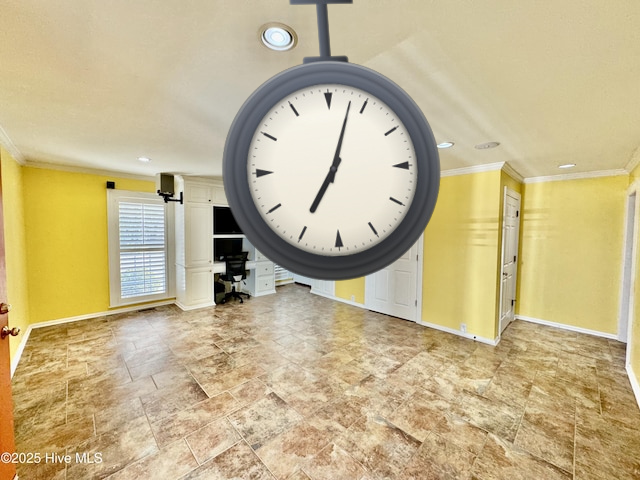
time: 7:03
